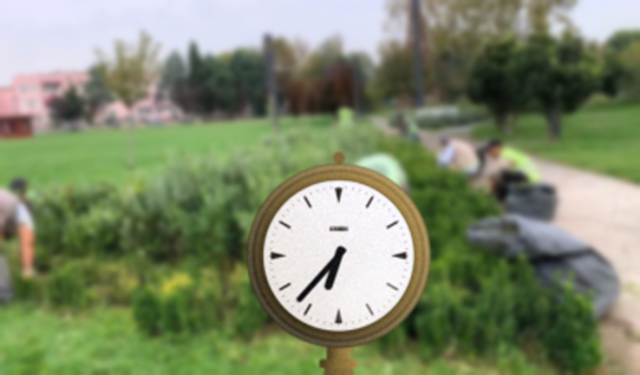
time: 6:37
